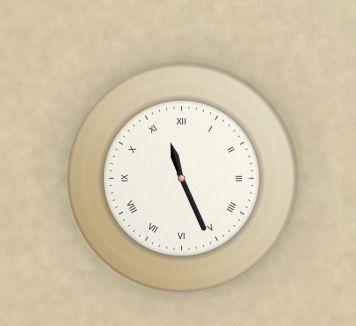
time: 11:26
